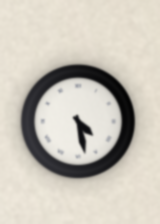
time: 4:28
